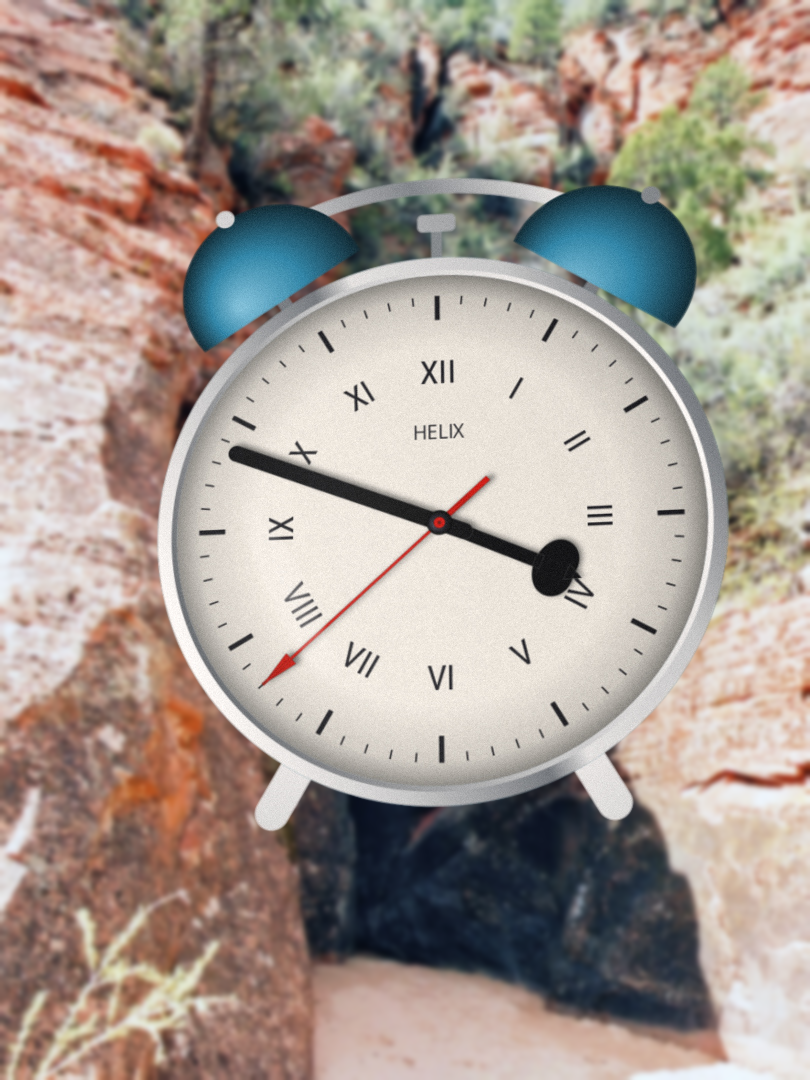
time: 3:48:38
